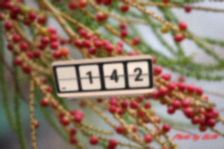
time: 1:42
